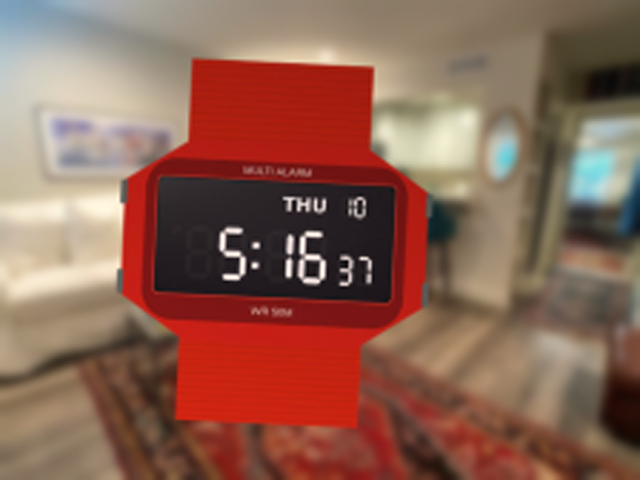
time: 5:16:37
